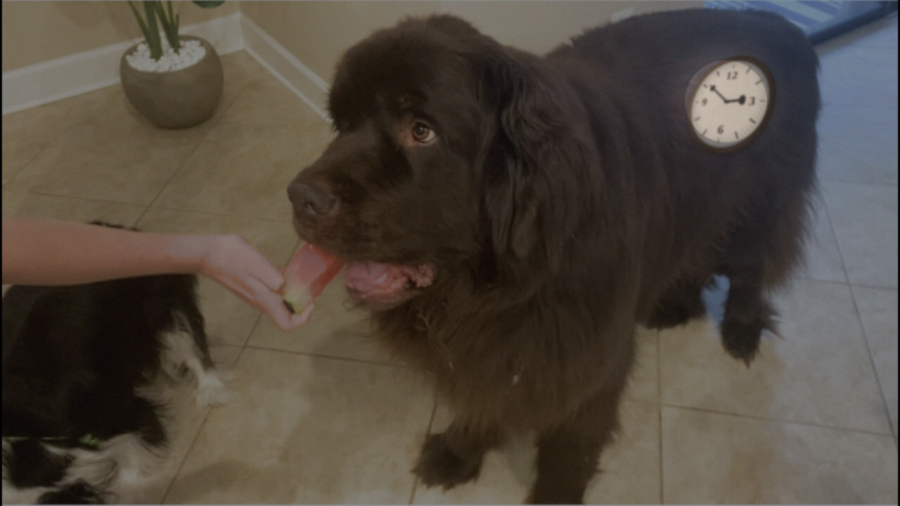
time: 2:51
